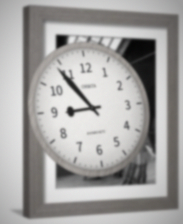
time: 8:54
